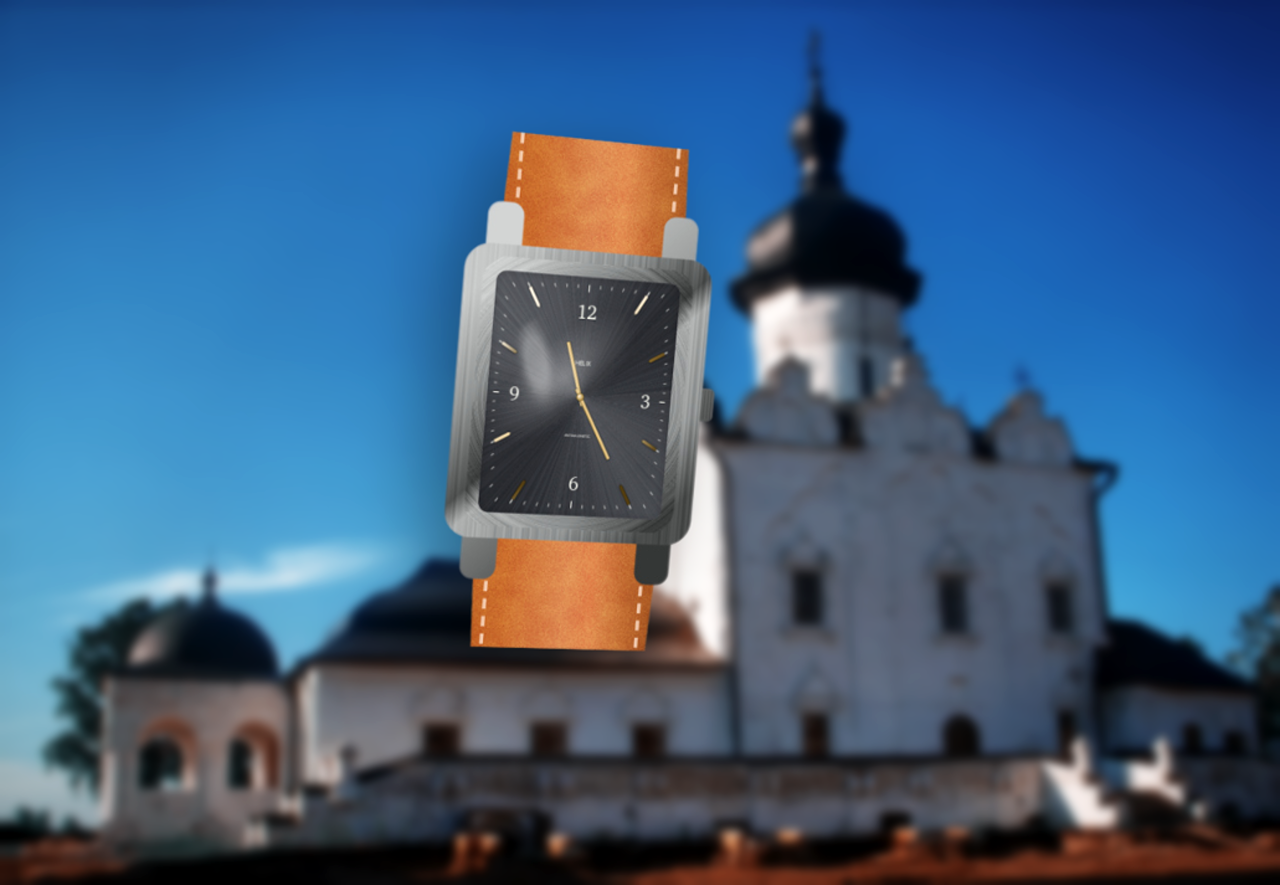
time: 11:25
